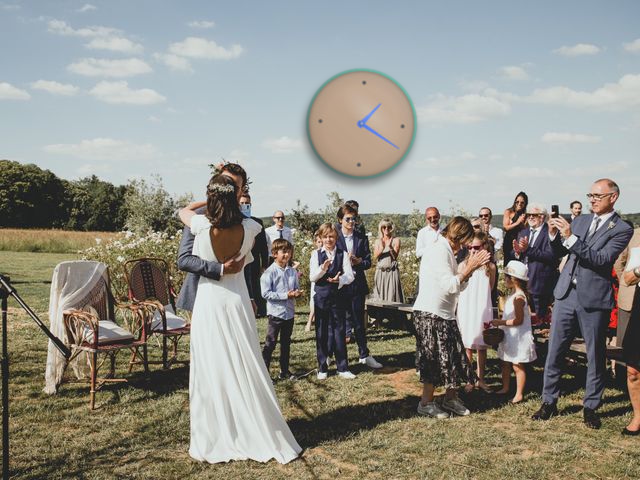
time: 1:20
